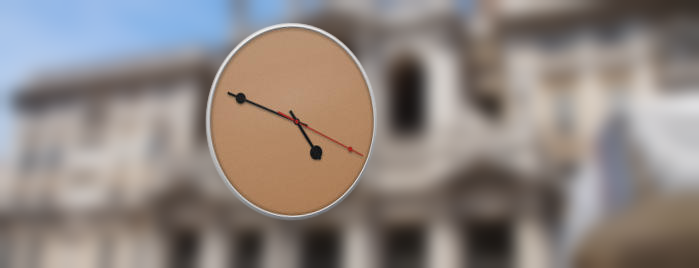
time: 4:48:19
